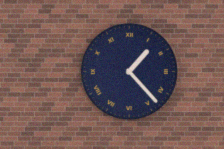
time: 1:23
